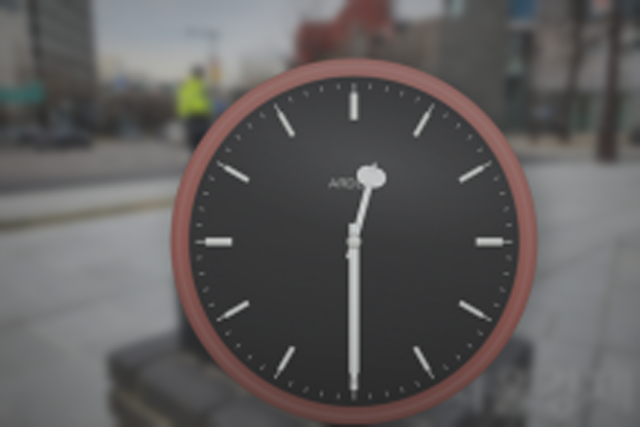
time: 12:30
